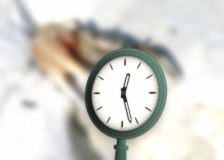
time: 12:27
